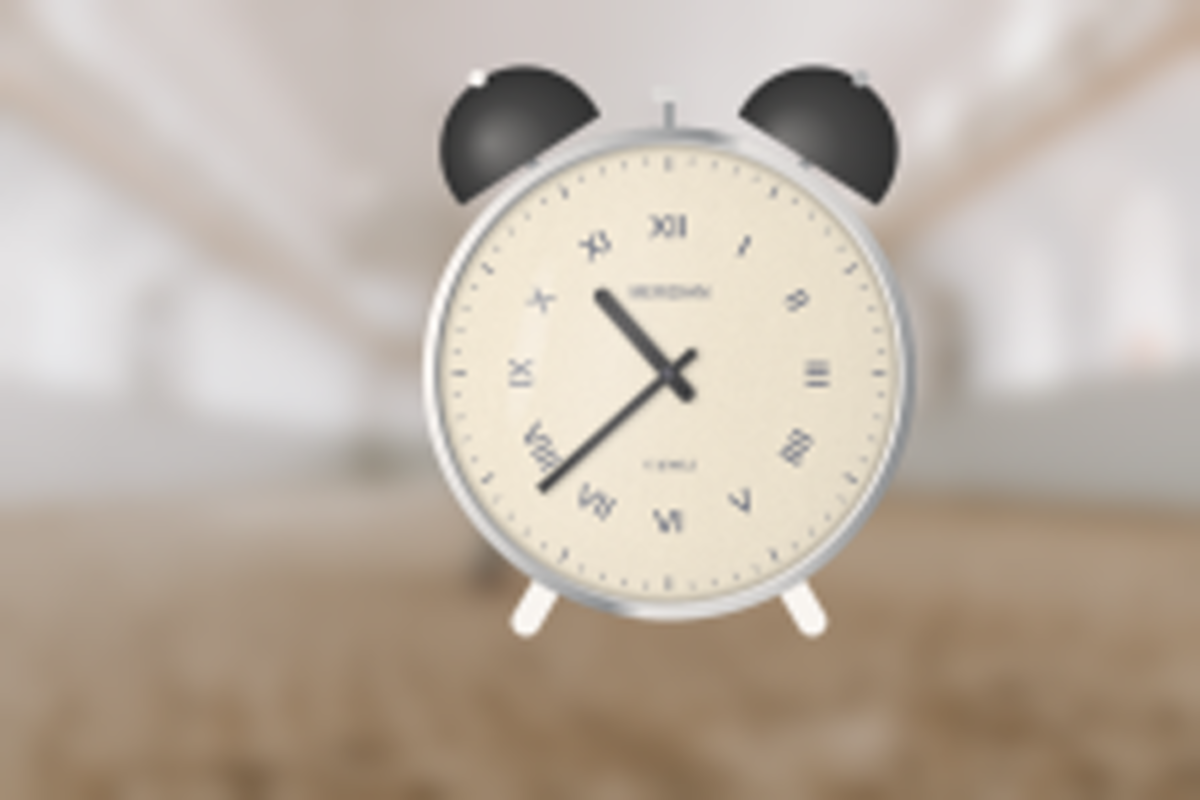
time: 10:38
